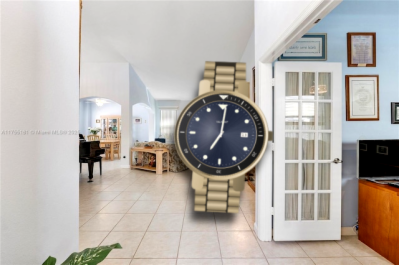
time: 7:01
